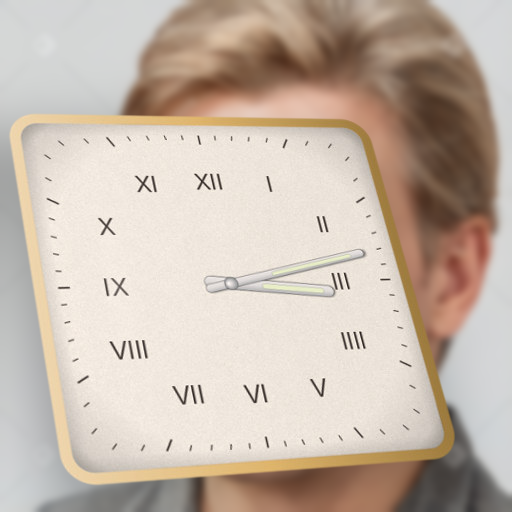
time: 3:13
